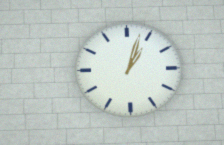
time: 1:03
